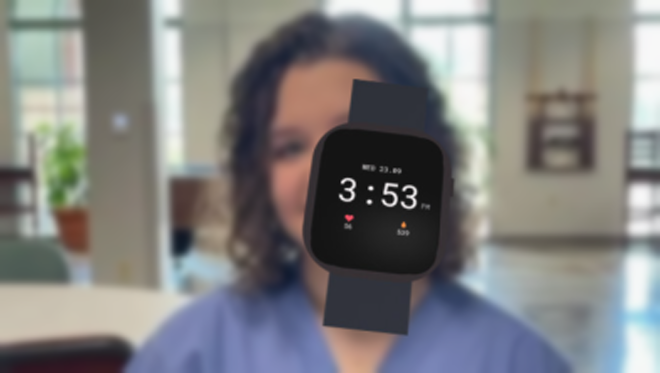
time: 3:53
